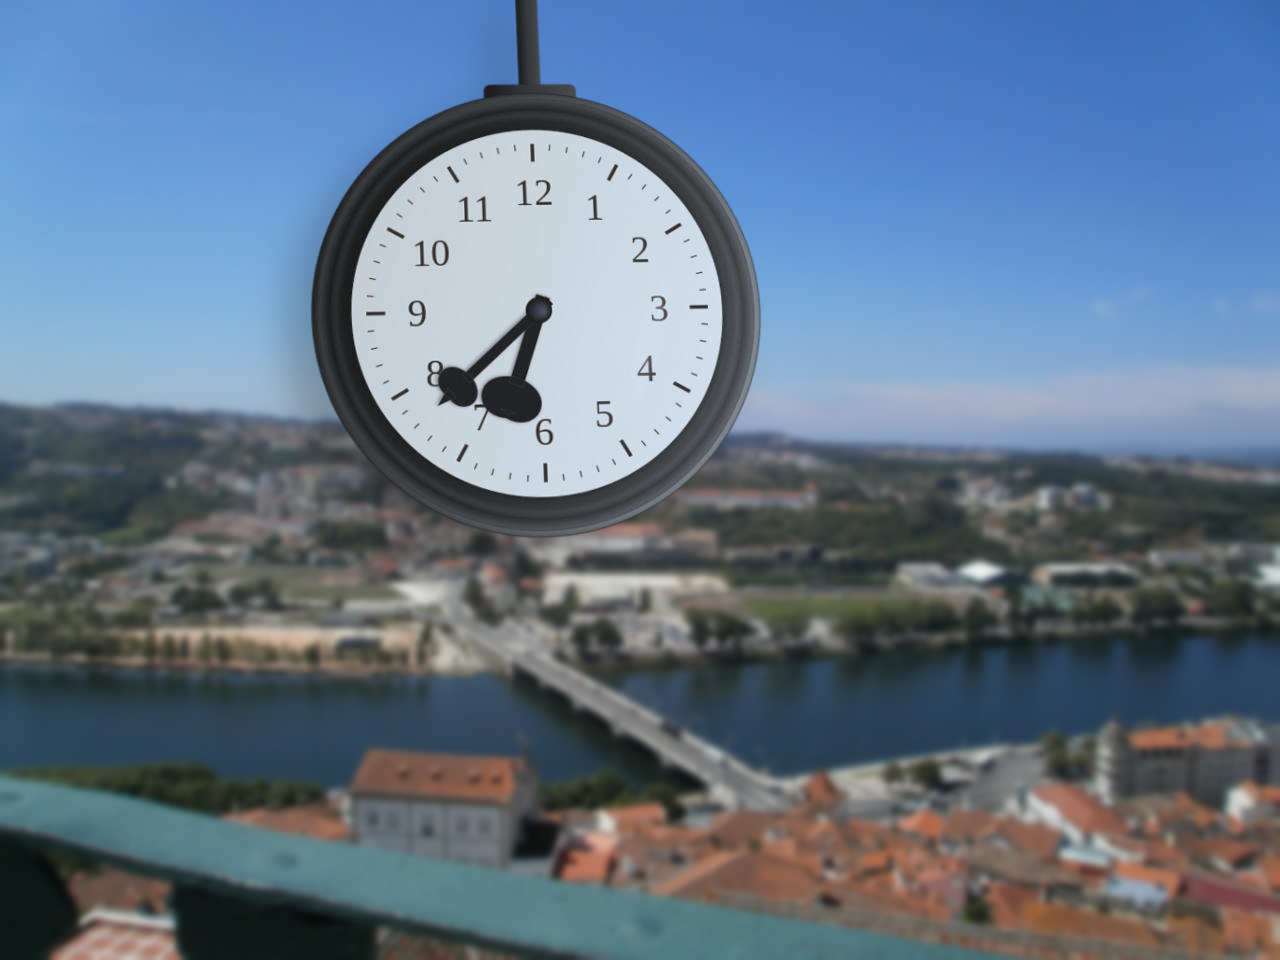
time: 6:38
